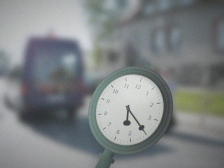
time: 5:20
